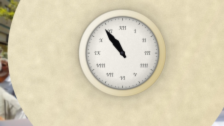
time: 10:54
